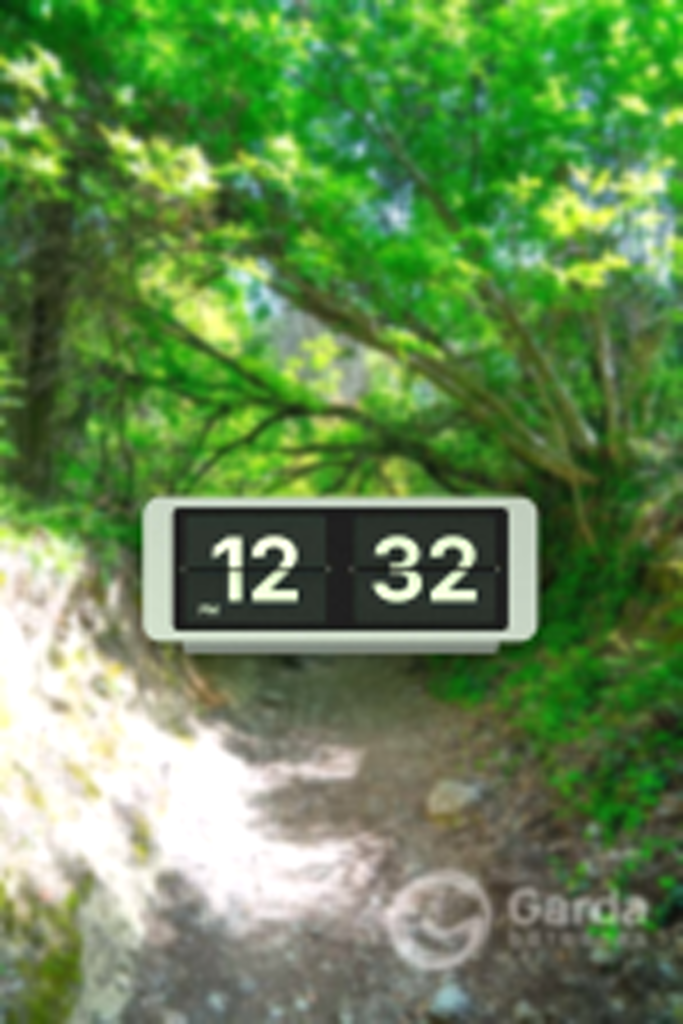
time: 12:32
